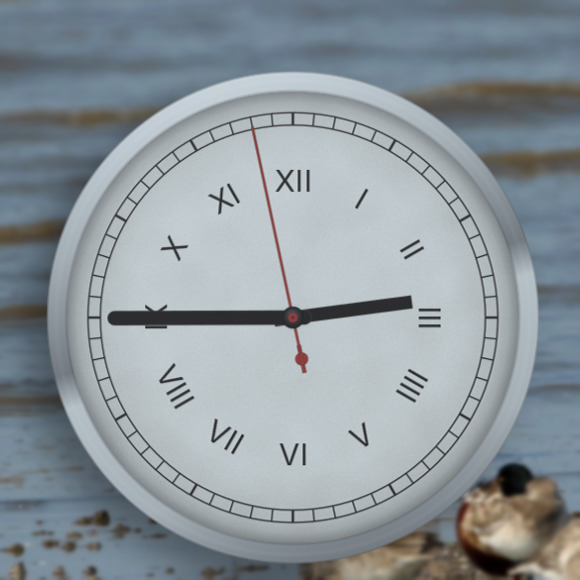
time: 2:44:58
